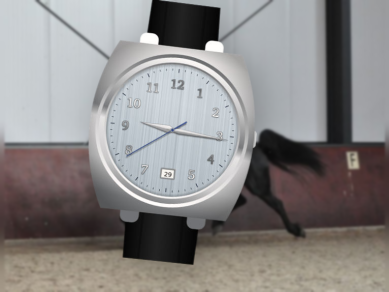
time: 9:15:39
